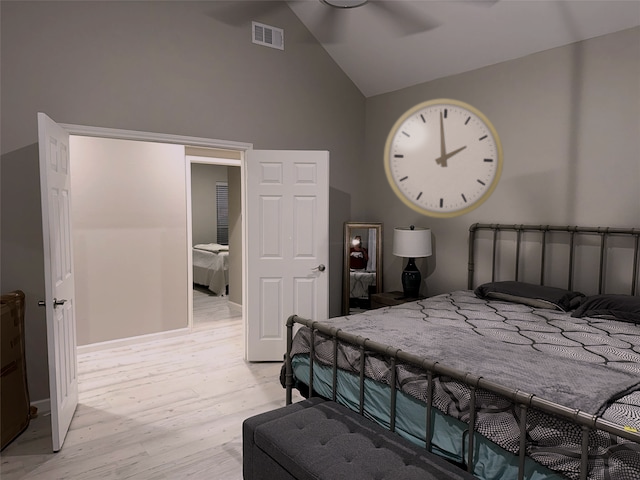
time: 1:59
